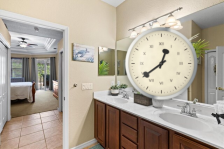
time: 12:39
